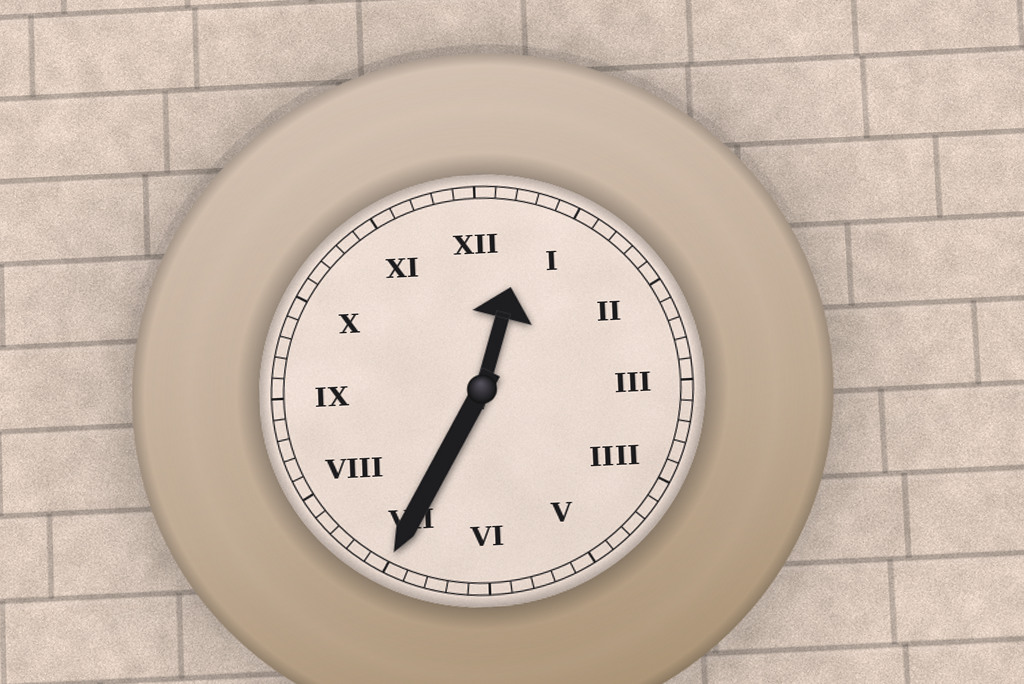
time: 12:35
